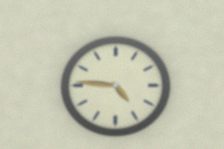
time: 4:46
